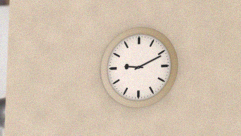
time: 9:11
